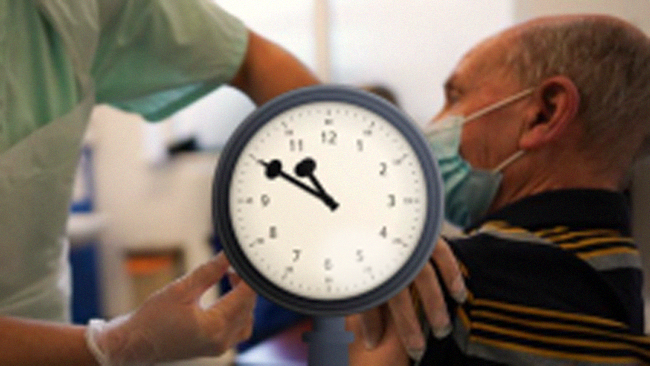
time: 10:50
